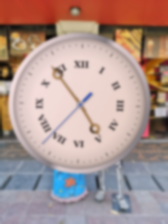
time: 4:53:37
